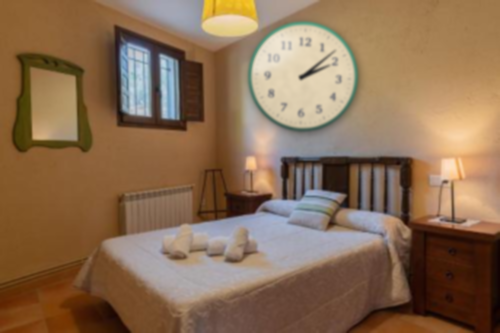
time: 2:08
